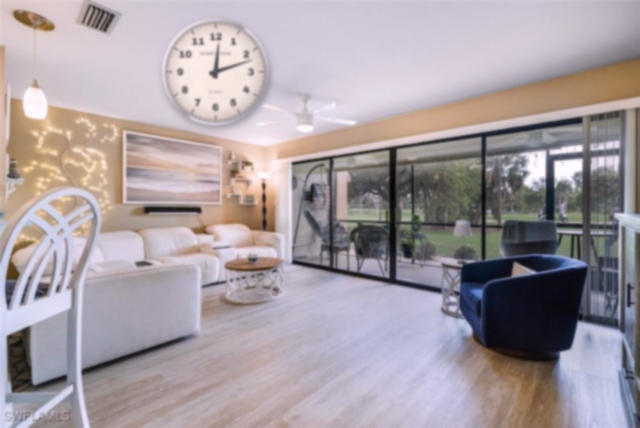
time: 12:12
